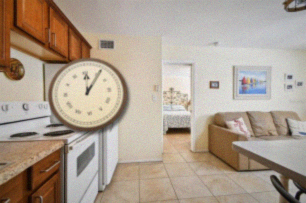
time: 12:06
